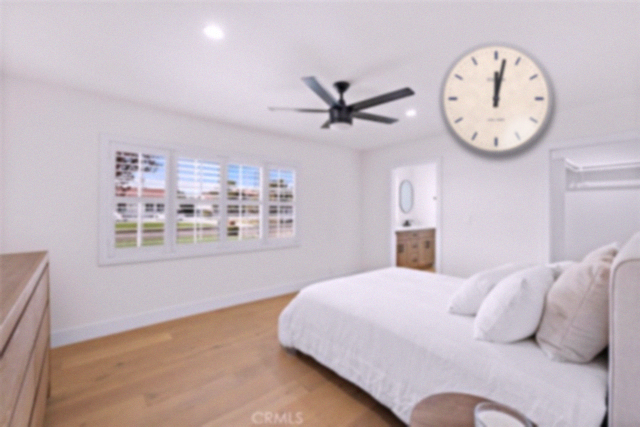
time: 12:02
